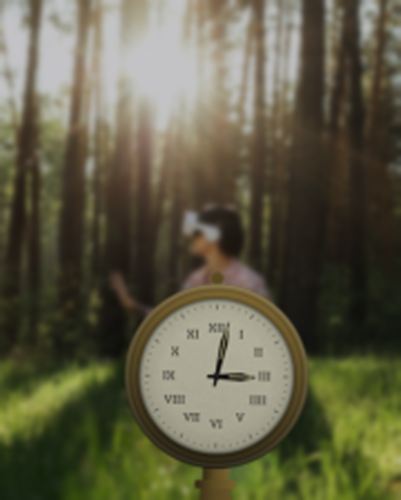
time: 3:02
